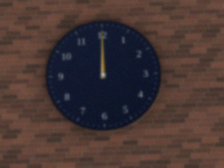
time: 12:00
